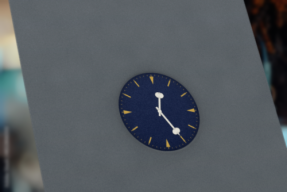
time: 12:25
